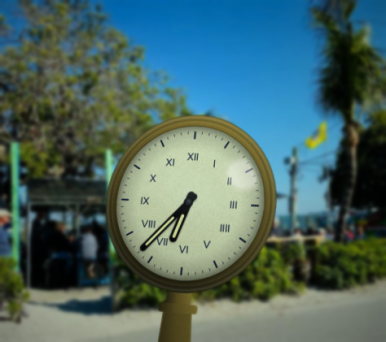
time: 6:37
